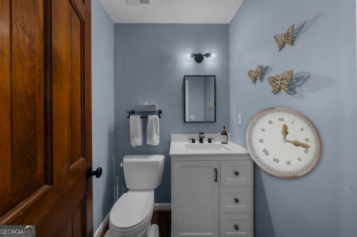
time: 12:18
